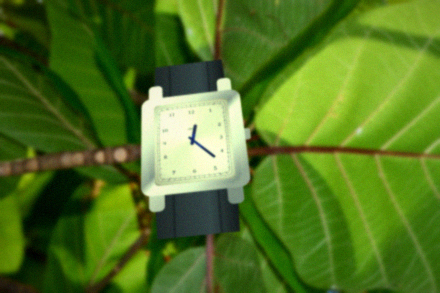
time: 12:23
